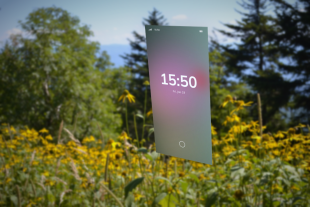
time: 15:50
